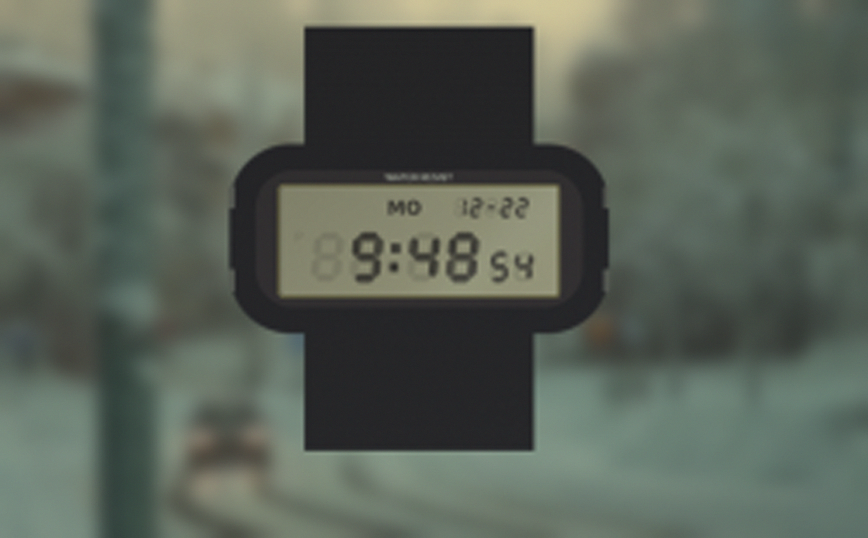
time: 9:48:54
